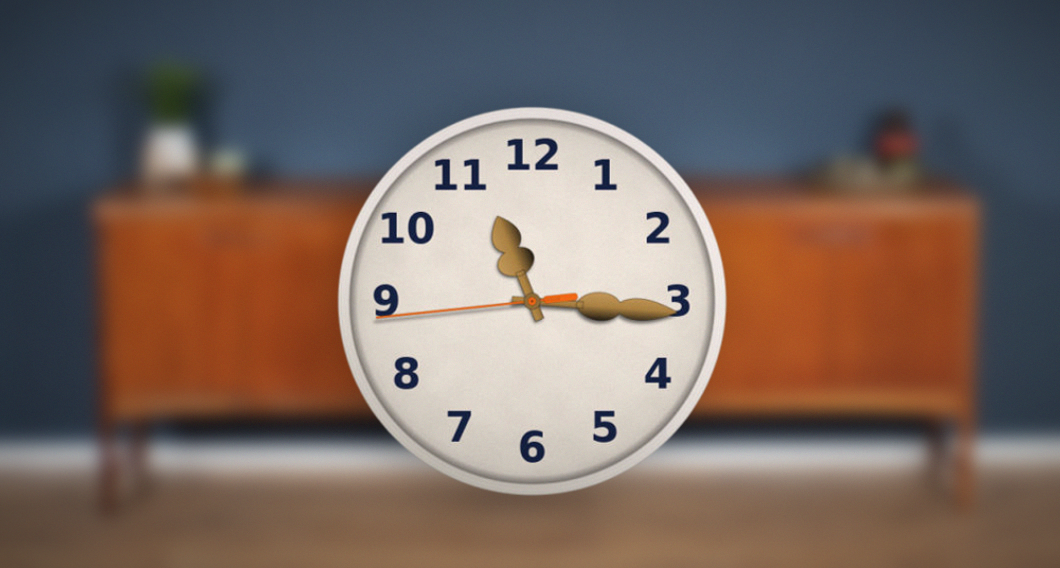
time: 11:15:44
